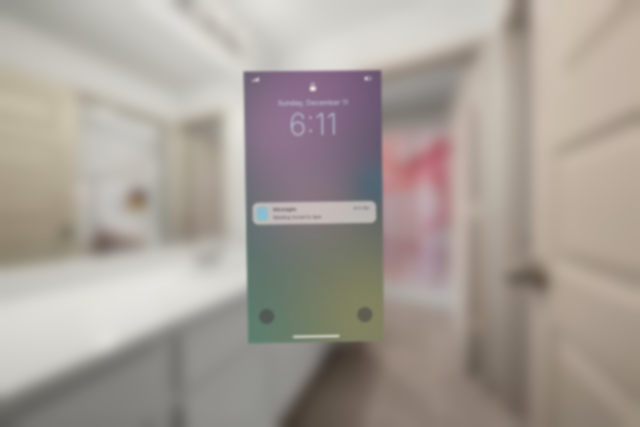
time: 6:11
